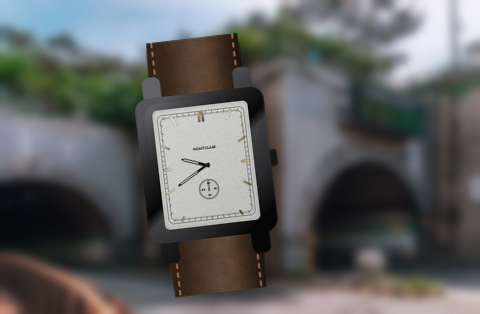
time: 9:40
